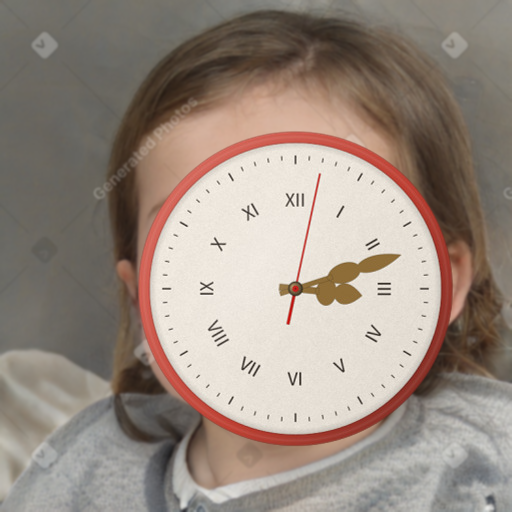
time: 3:12:02
